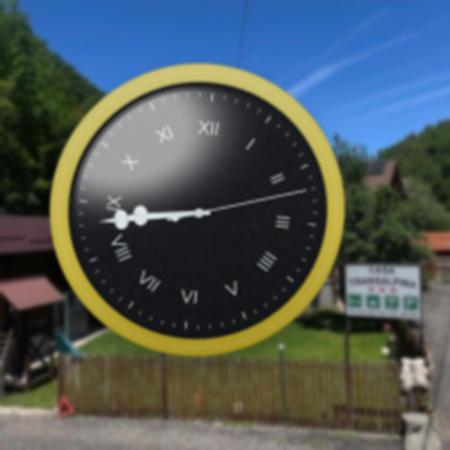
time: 8:43:12
